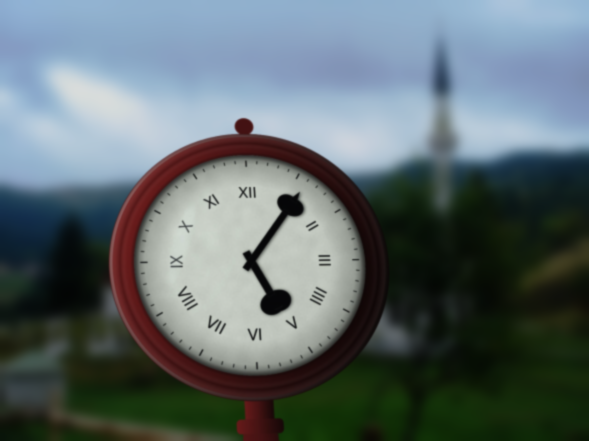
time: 5:06
